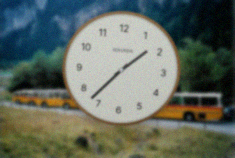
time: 1:37
